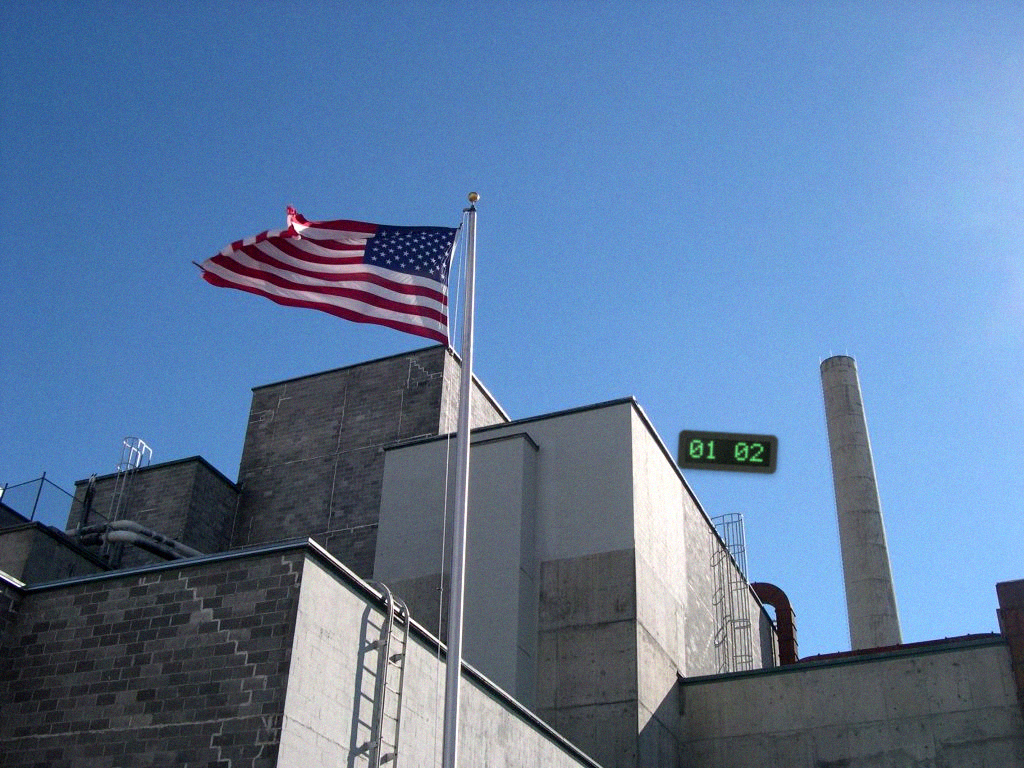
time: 1:02
